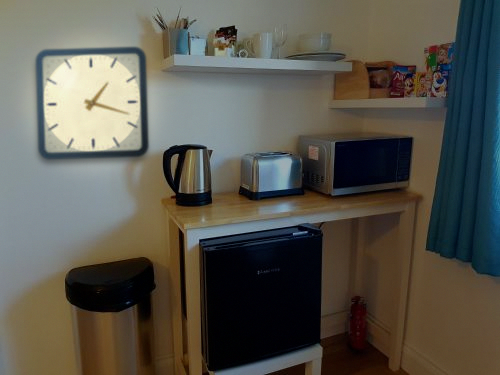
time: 1:18
